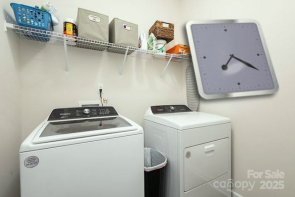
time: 7:21
